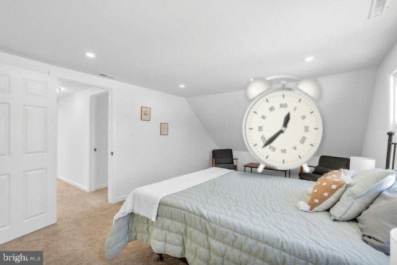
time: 12:38
